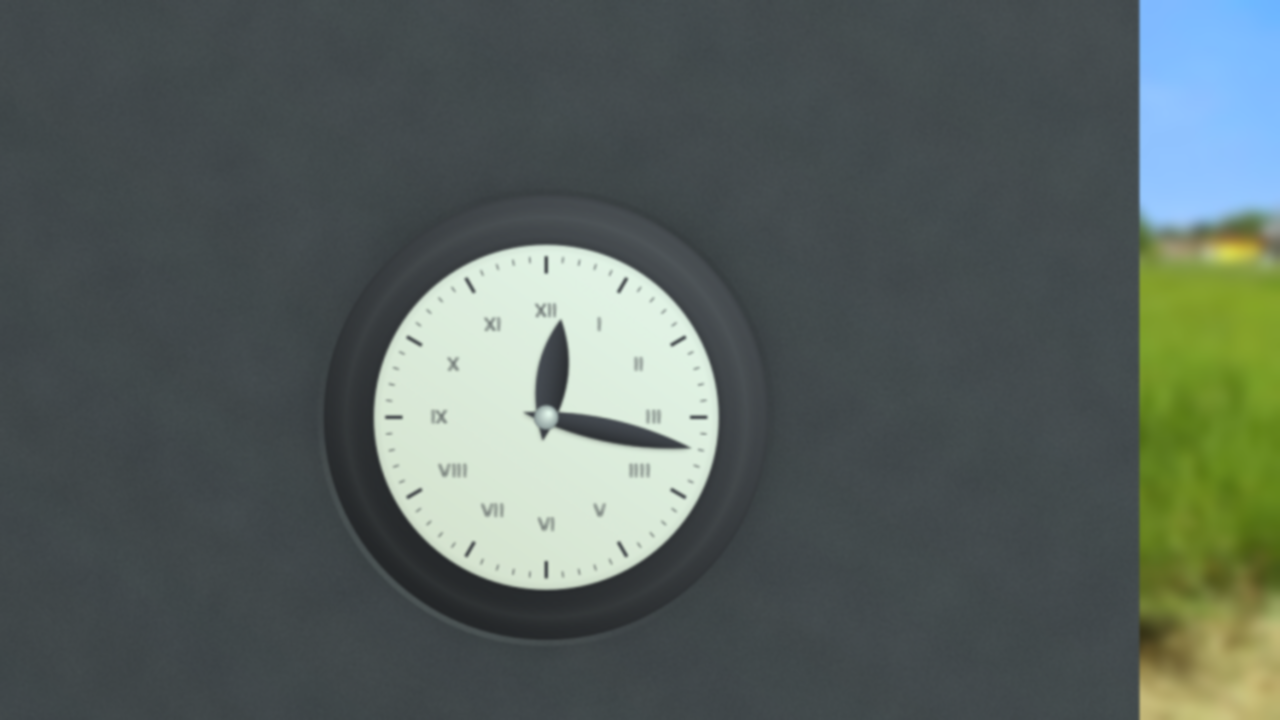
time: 12:17
